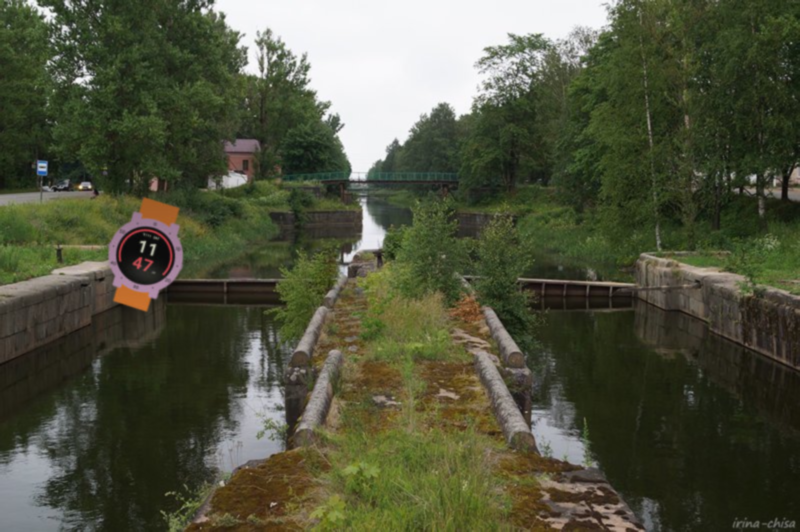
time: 11:47
